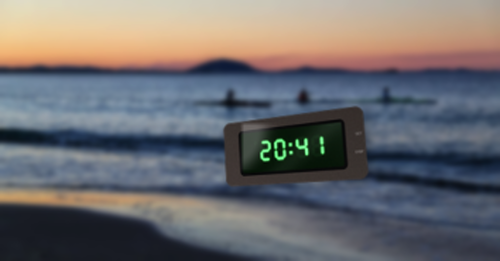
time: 20:41
